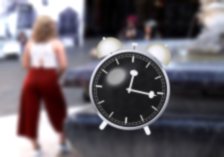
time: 12:16
